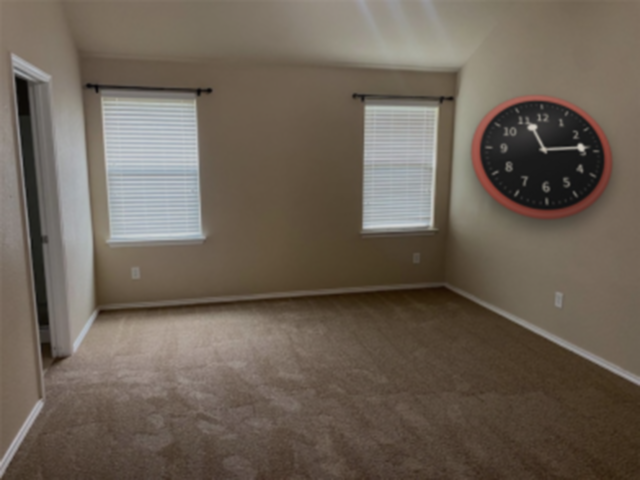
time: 11:14
